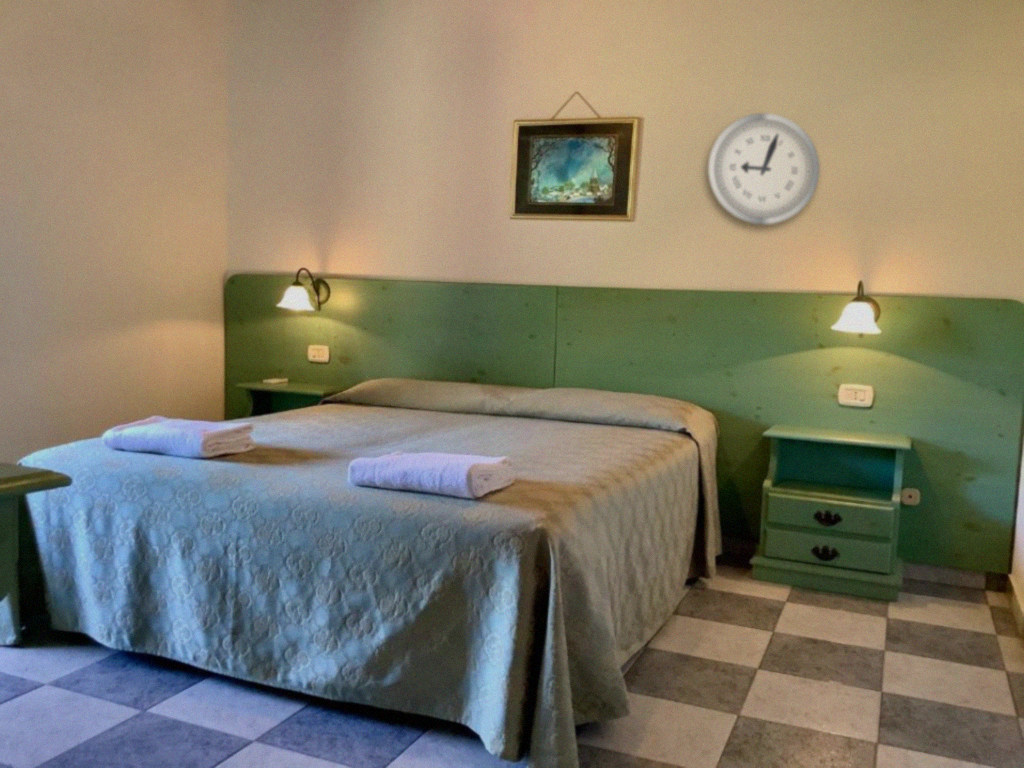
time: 9:03
